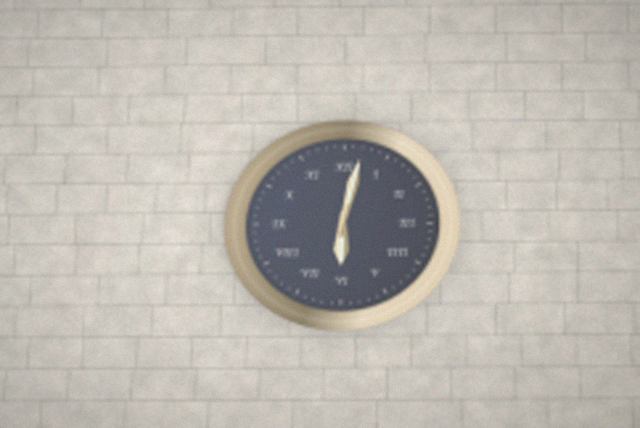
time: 6:02
